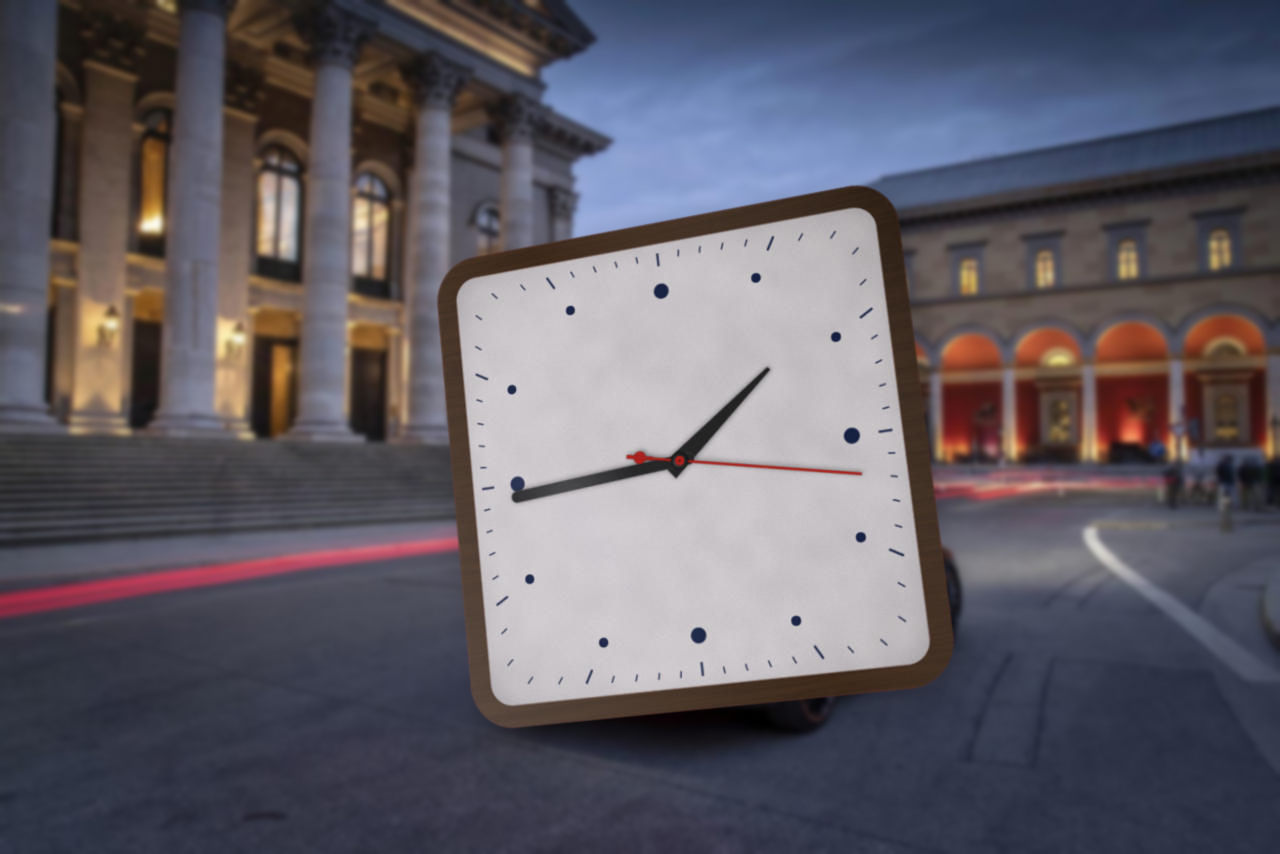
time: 1:44:17
